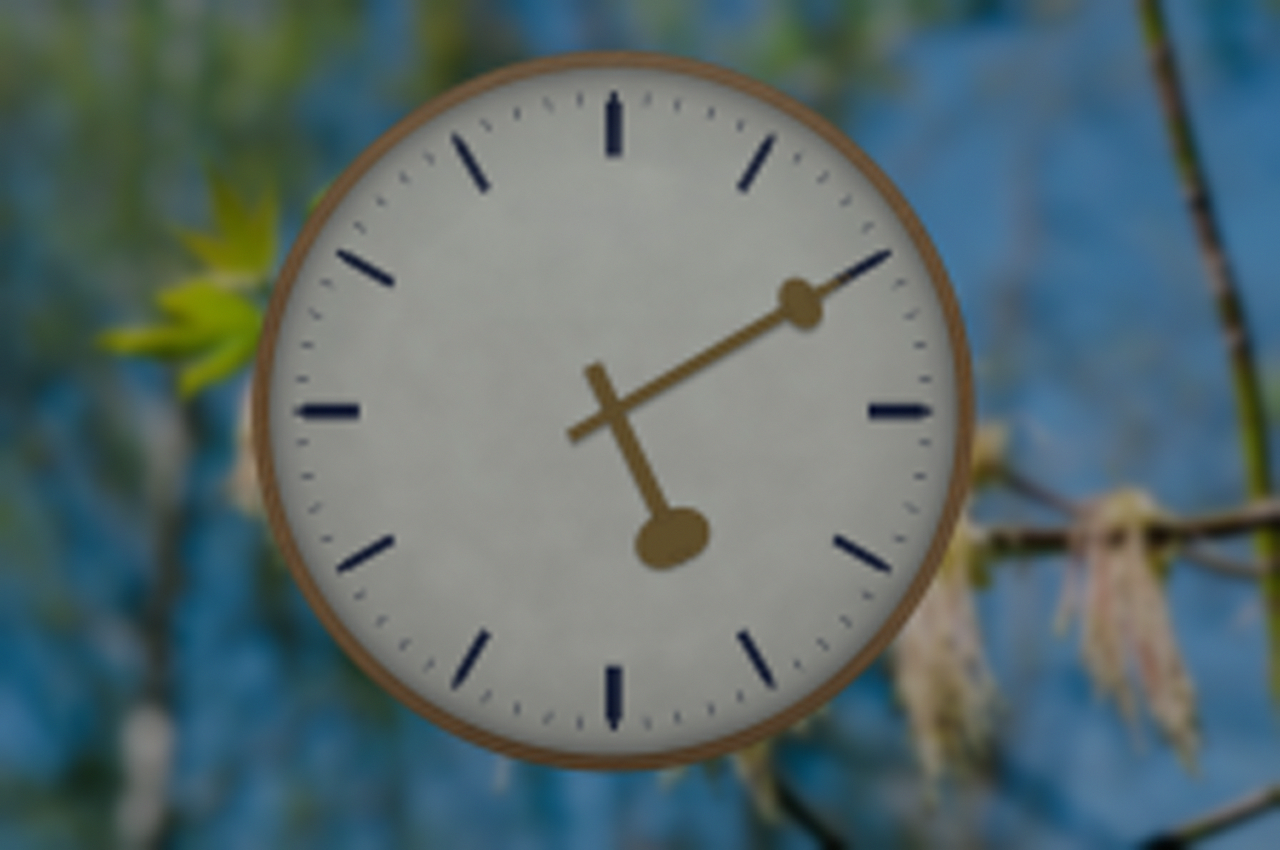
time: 5:10
